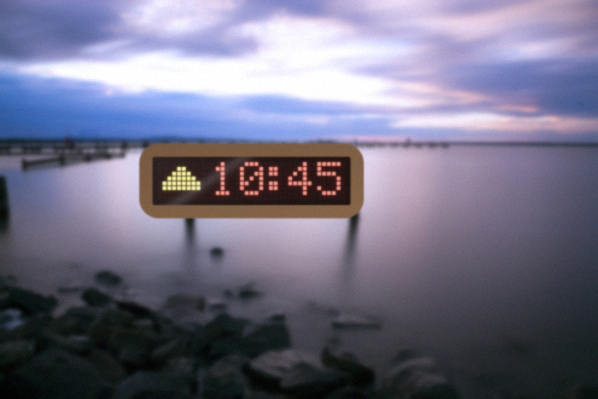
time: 10:45
